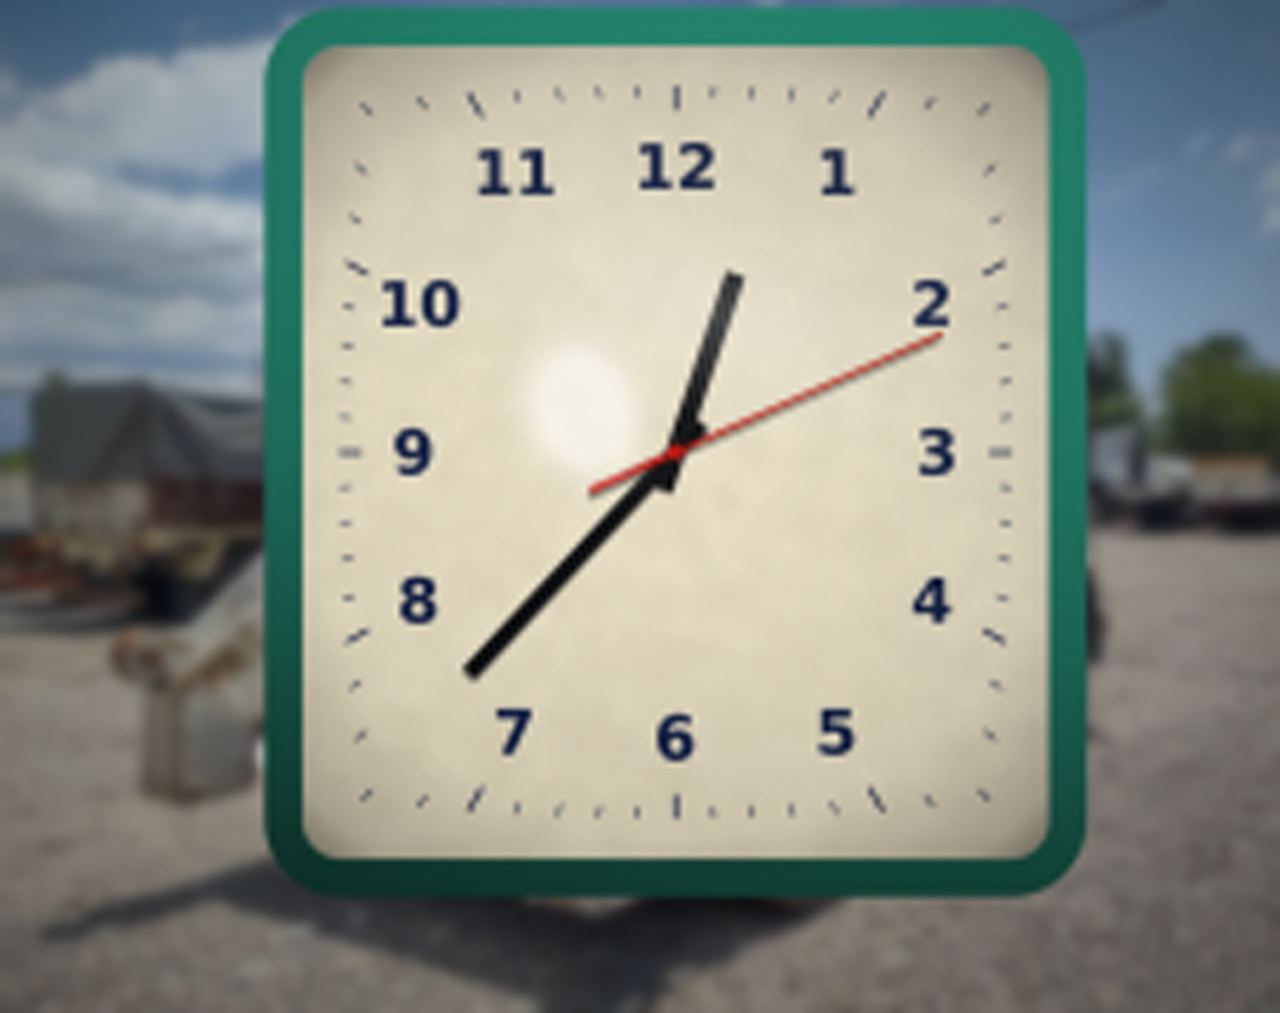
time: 12:37:11
